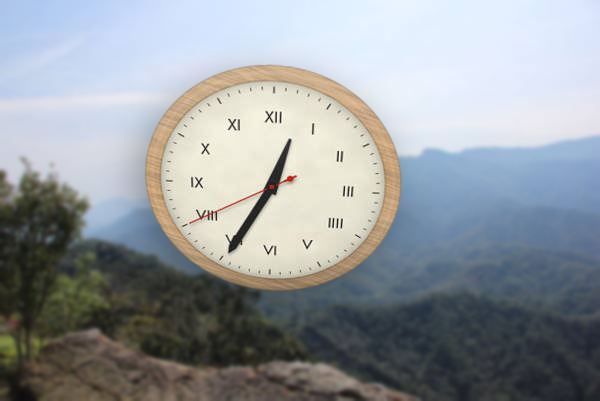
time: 12:34:40
